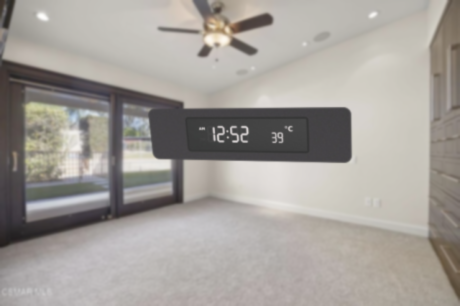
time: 12:52
